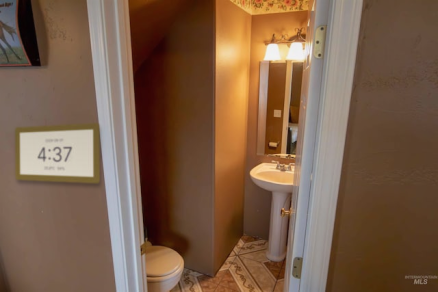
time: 4:37
